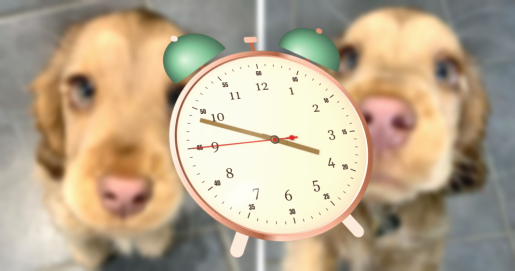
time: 3:48:45
